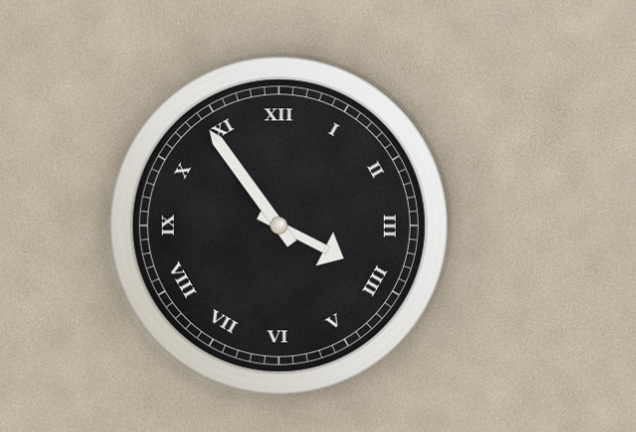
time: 3:54
